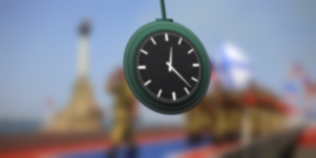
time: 12:23
